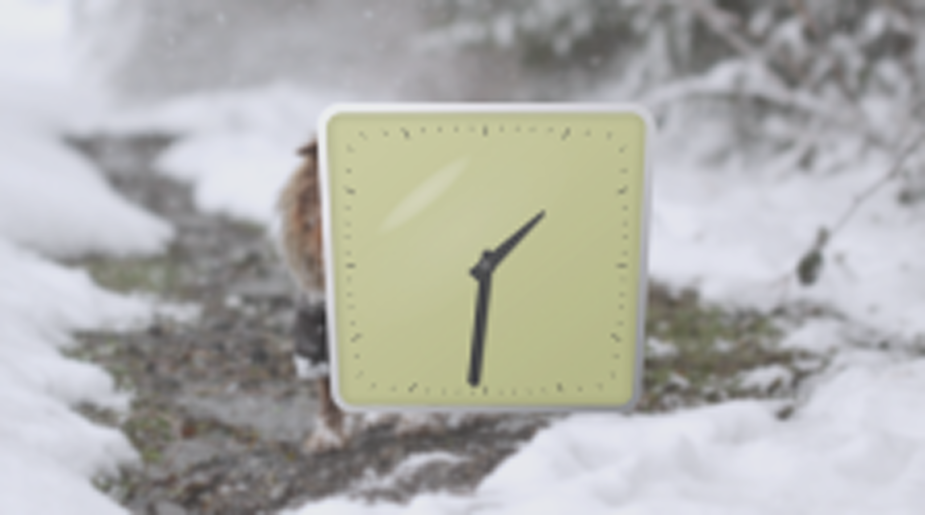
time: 1:31
